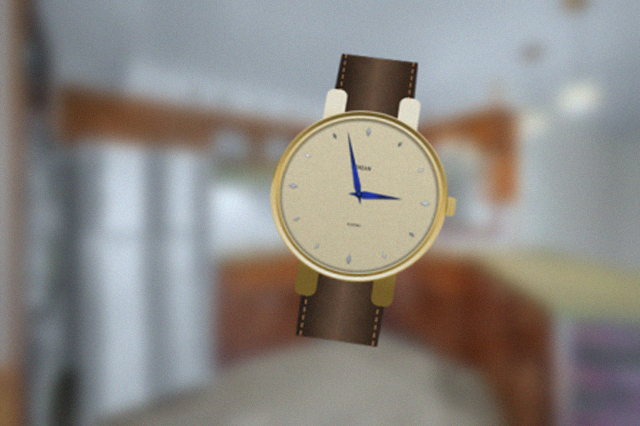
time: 2:57
